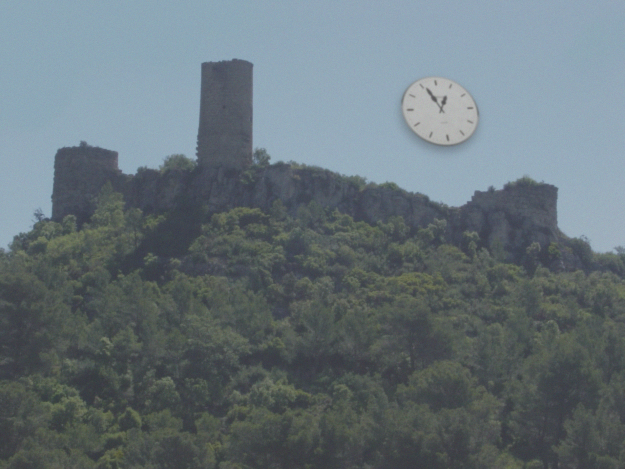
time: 12:56
